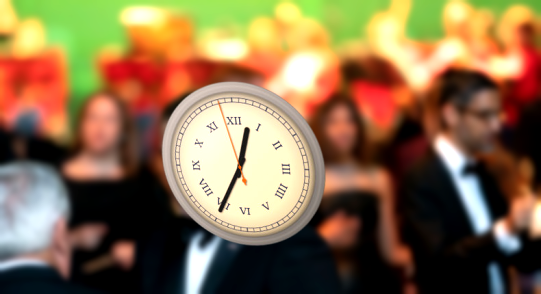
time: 12:34:58
